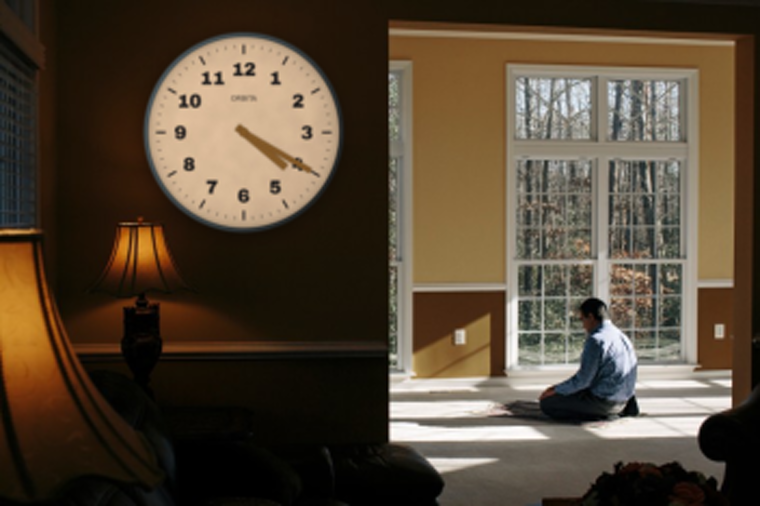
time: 4:20
